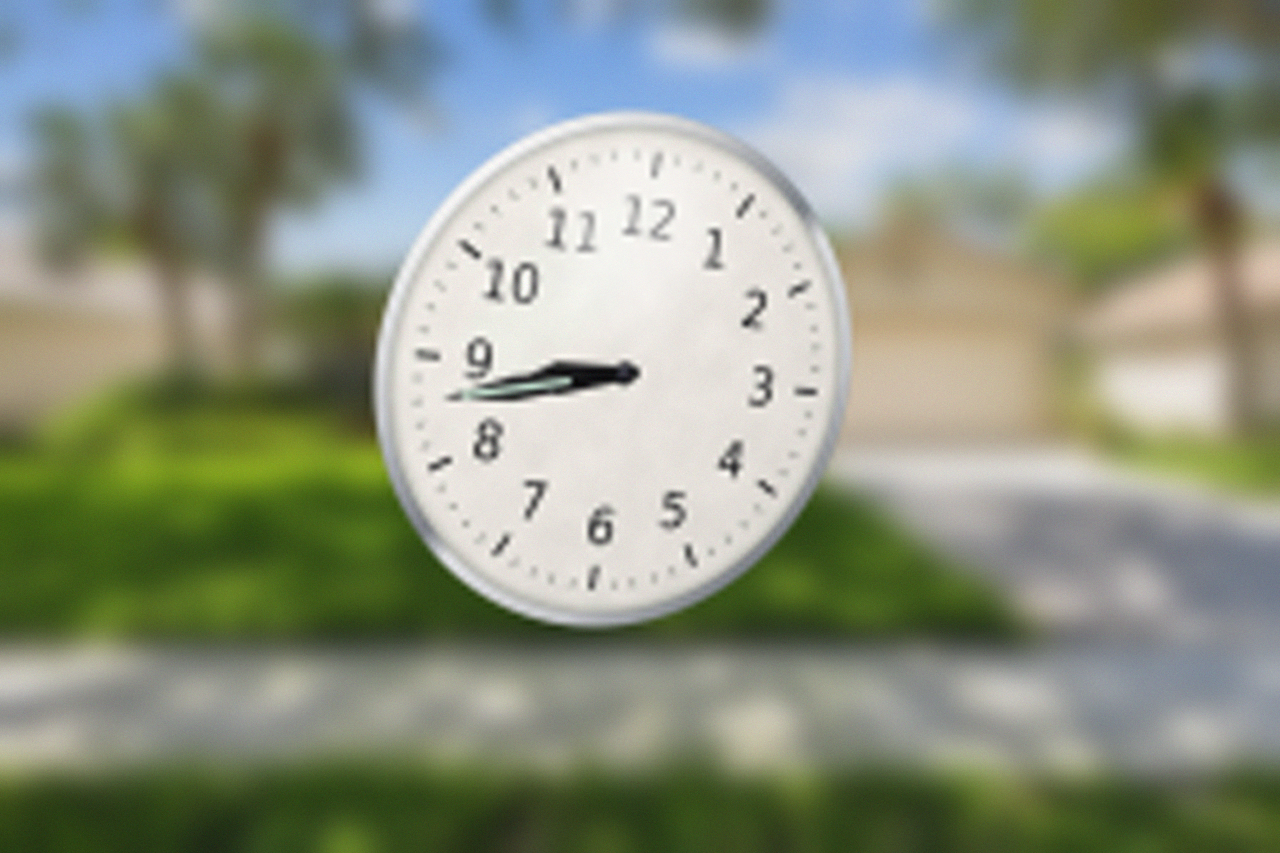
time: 8:43
